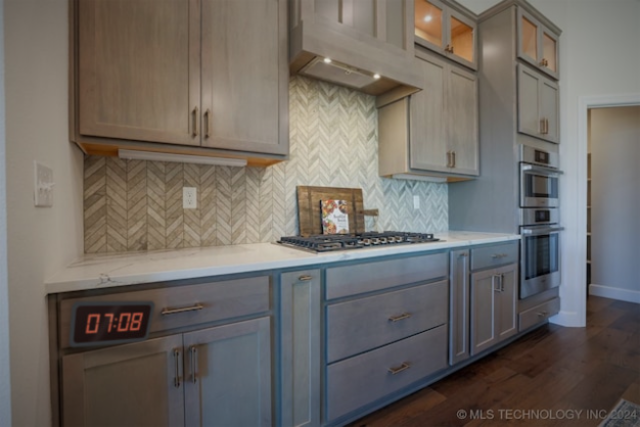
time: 7:08
